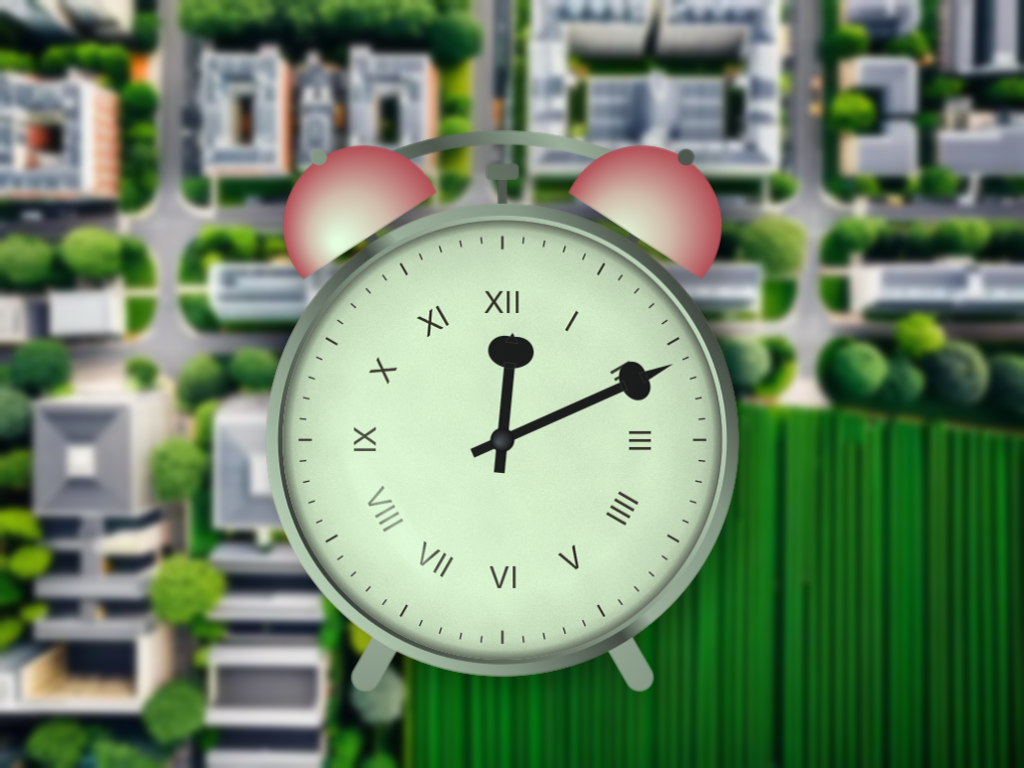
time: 12:11
